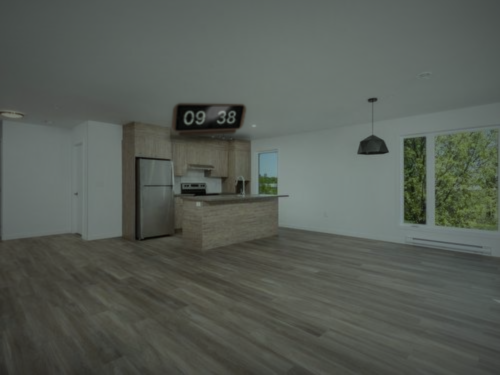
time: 9:38
